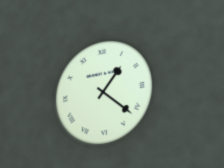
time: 1:22
